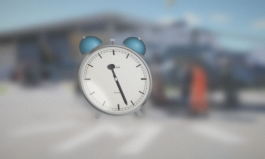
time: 11:27
